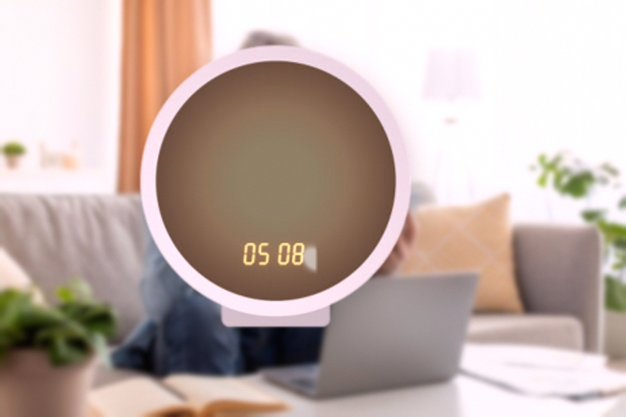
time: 5:08
